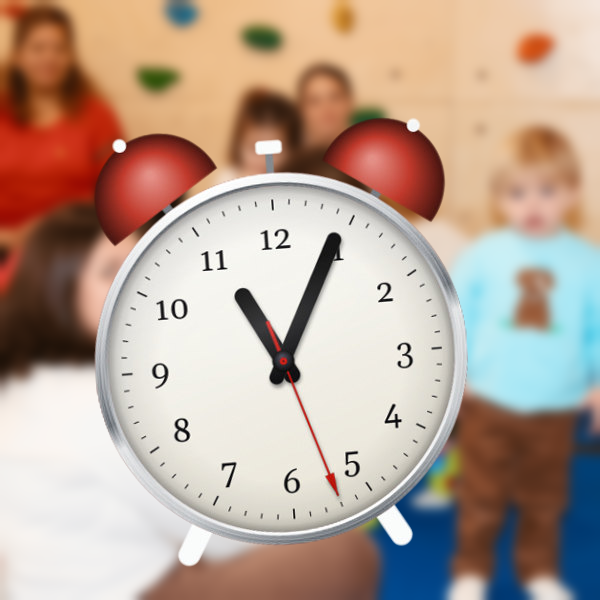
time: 11:04:27
